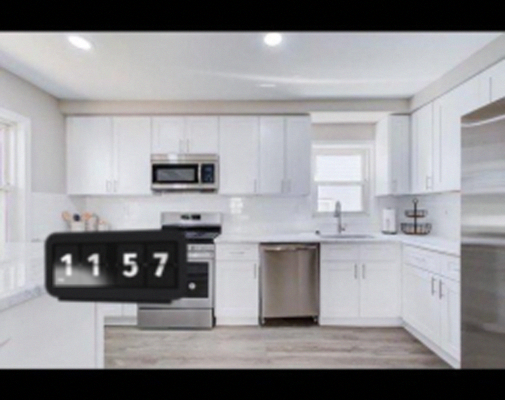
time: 11:57
